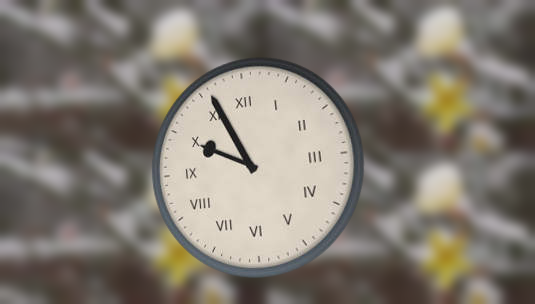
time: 9:56
